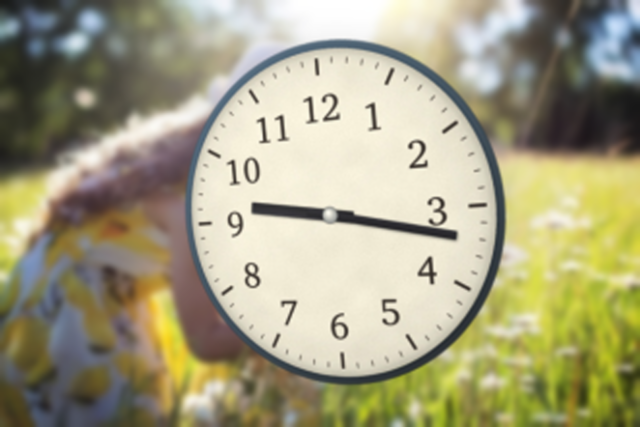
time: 9:17
